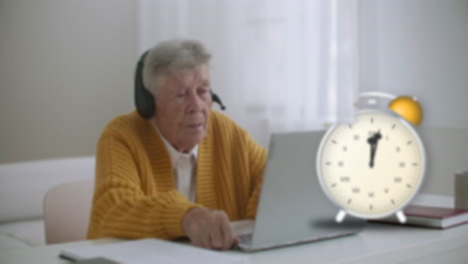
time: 12:02
